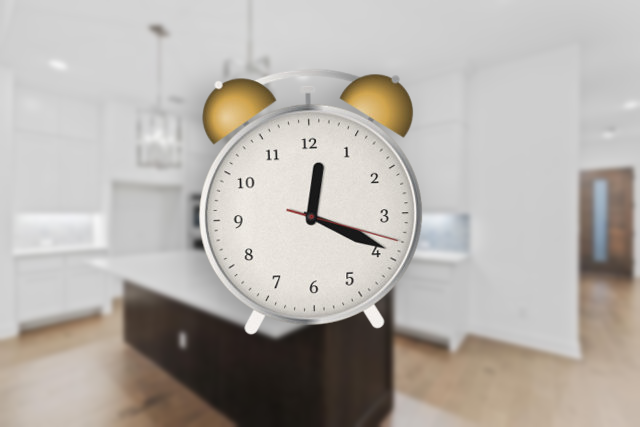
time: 12:19:18
